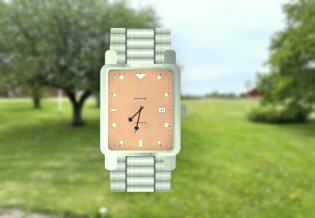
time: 7:32
